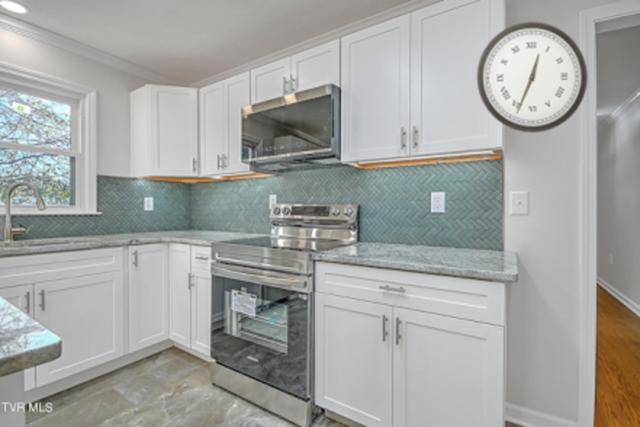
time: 12:34
